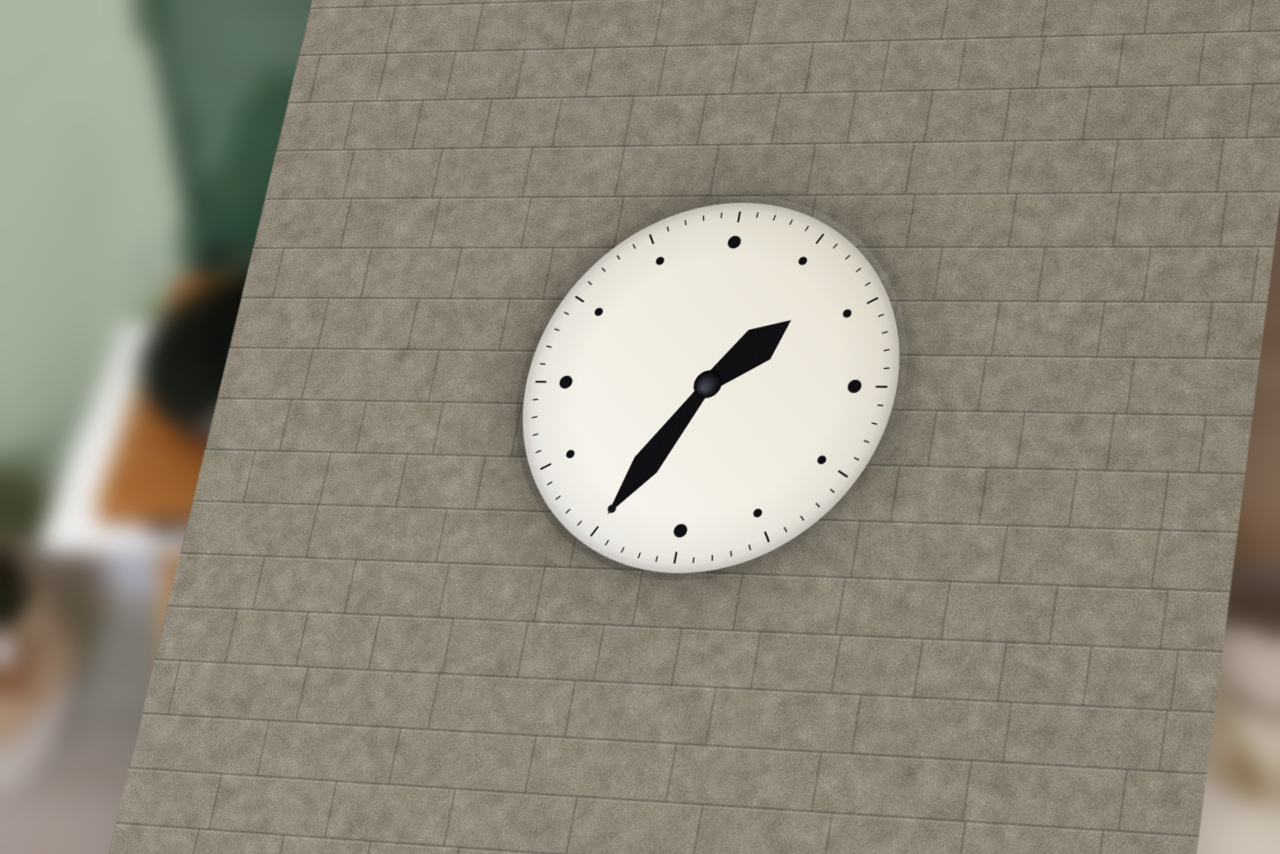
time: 1:35
